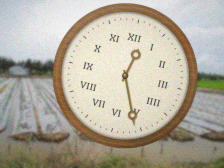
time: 12:26
